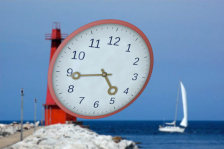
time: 4:44
